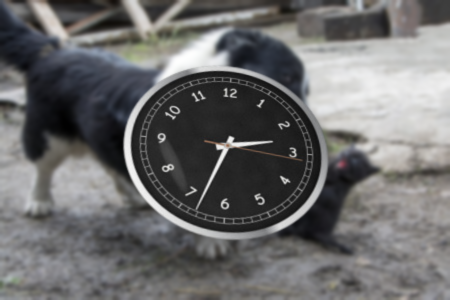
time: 2:33:16
